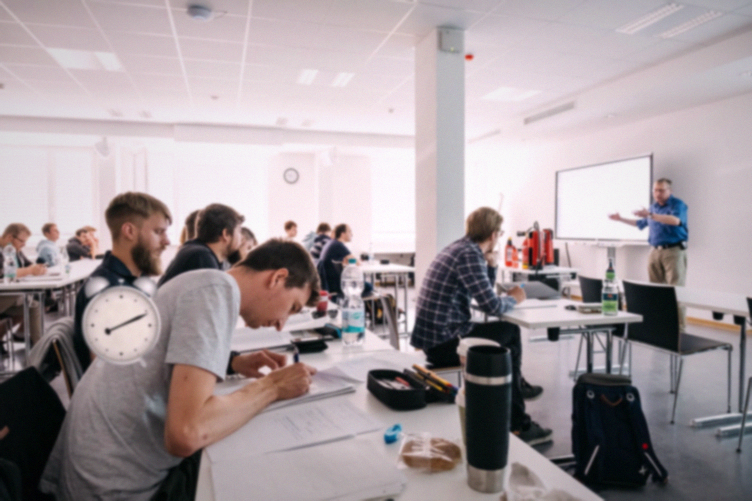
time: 8:11
